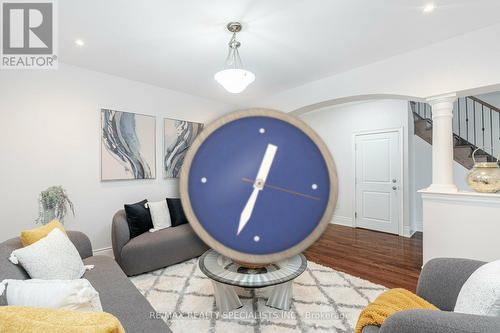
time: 12:33:17
